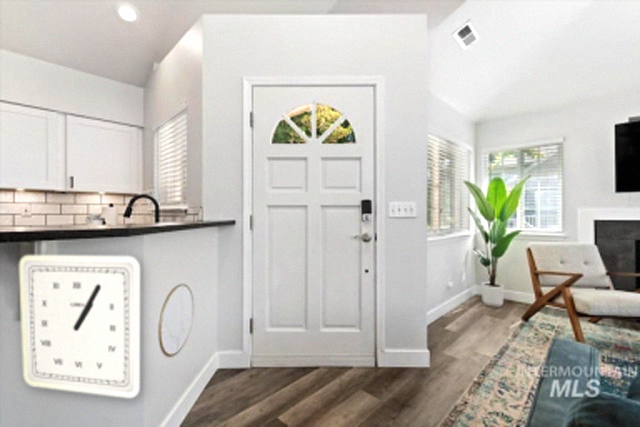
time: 1:05
